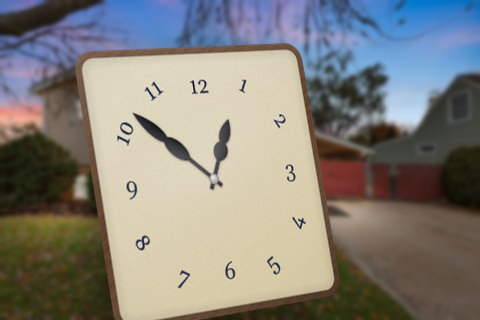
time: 12:52
